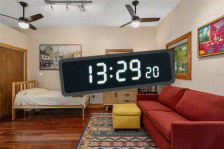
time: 13:29:20
